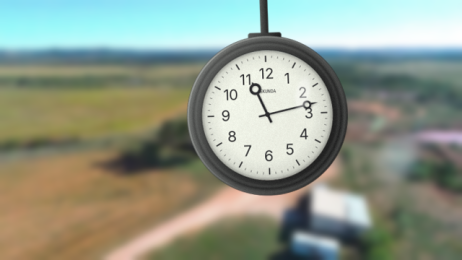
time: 11:13
